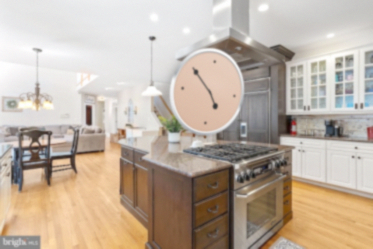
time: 4:52
